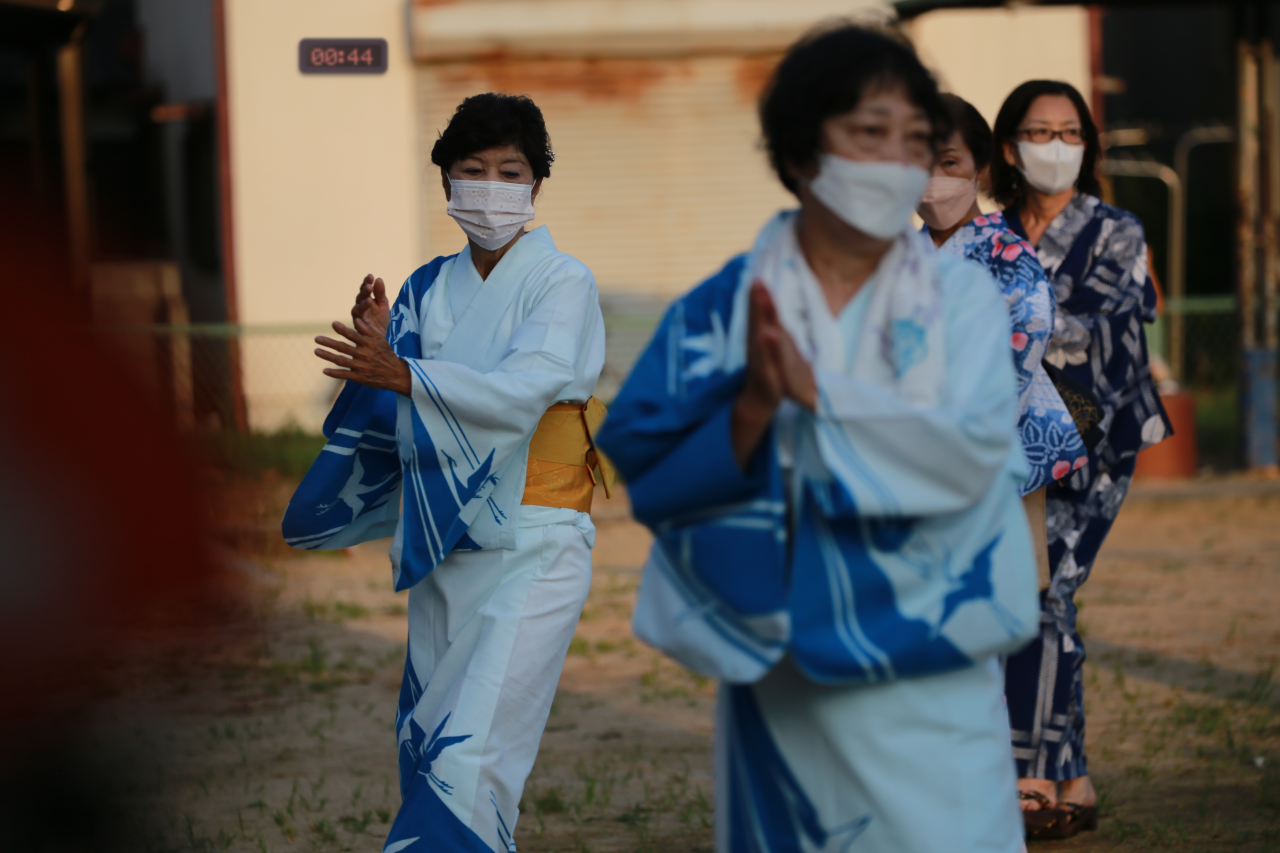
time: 0:44
